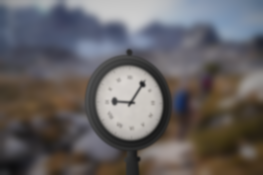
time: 9:06
